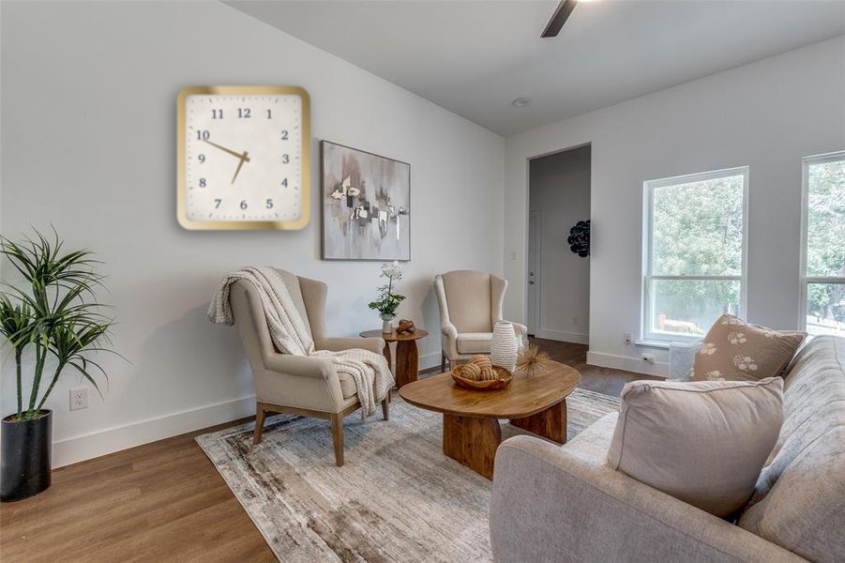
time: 6:49
